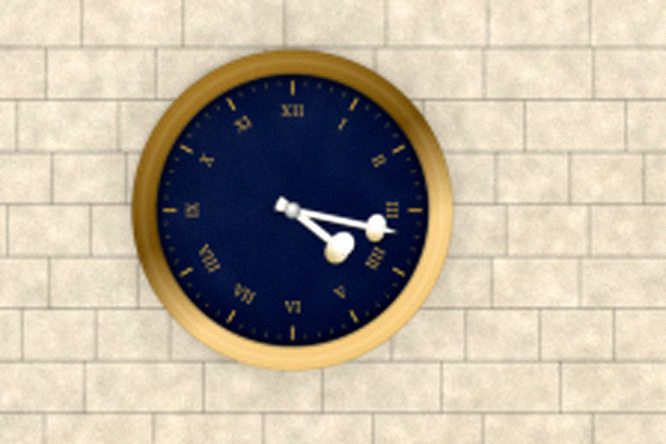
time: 4:17
